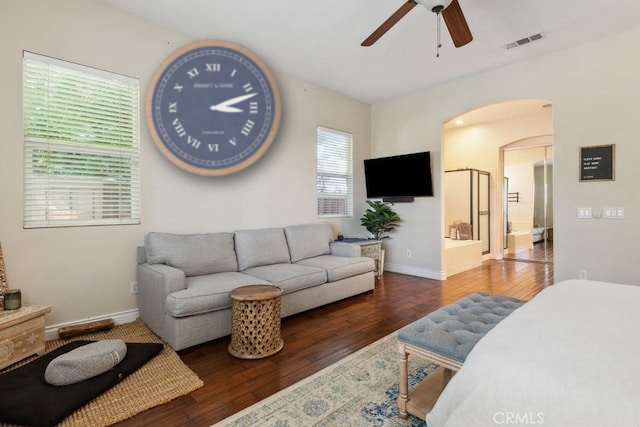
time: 3:12
